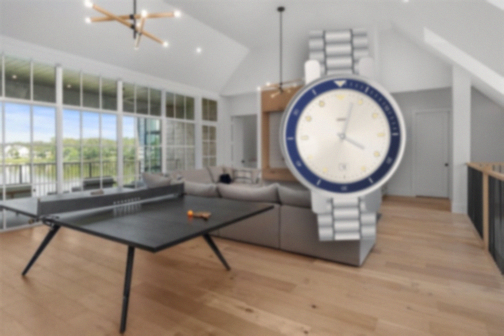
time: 4:03
